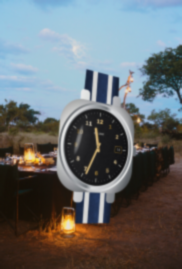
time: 11:34
